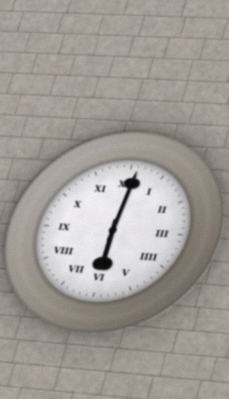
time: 6:01
